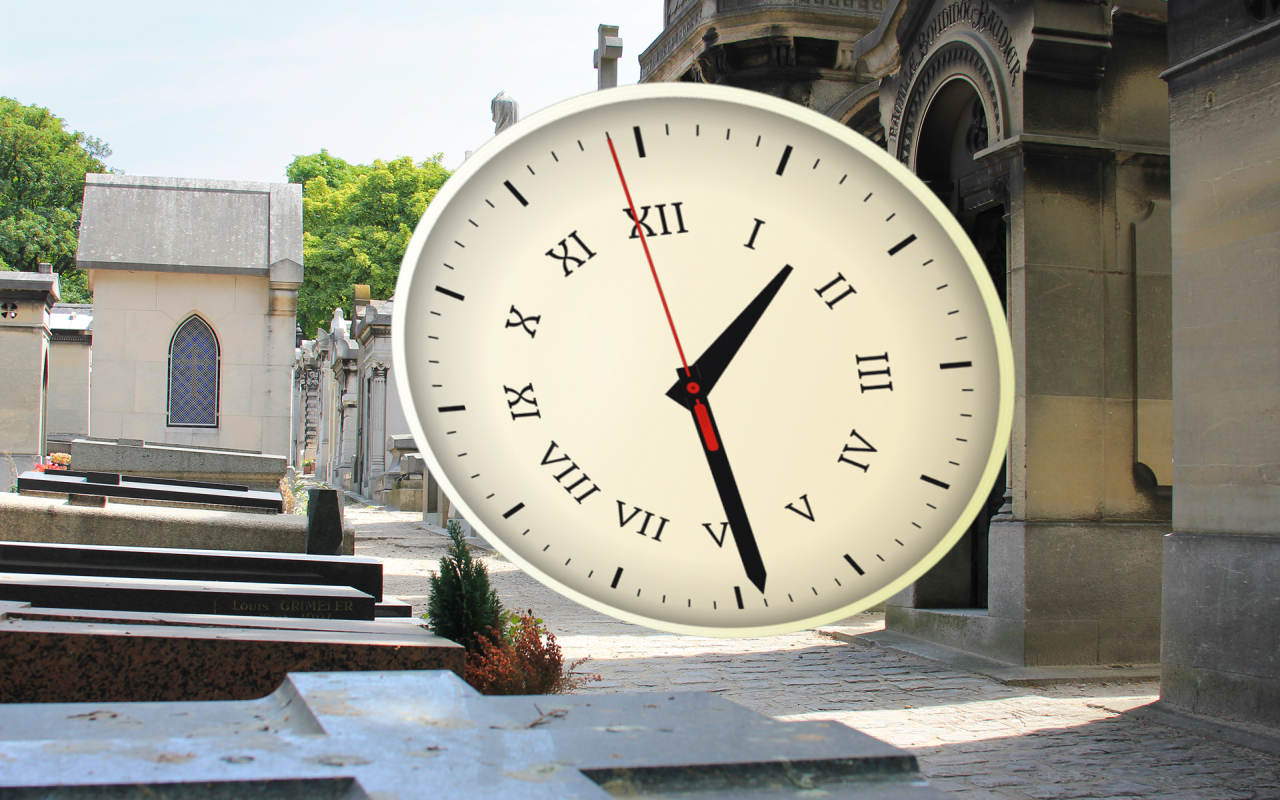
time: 1:28:59
